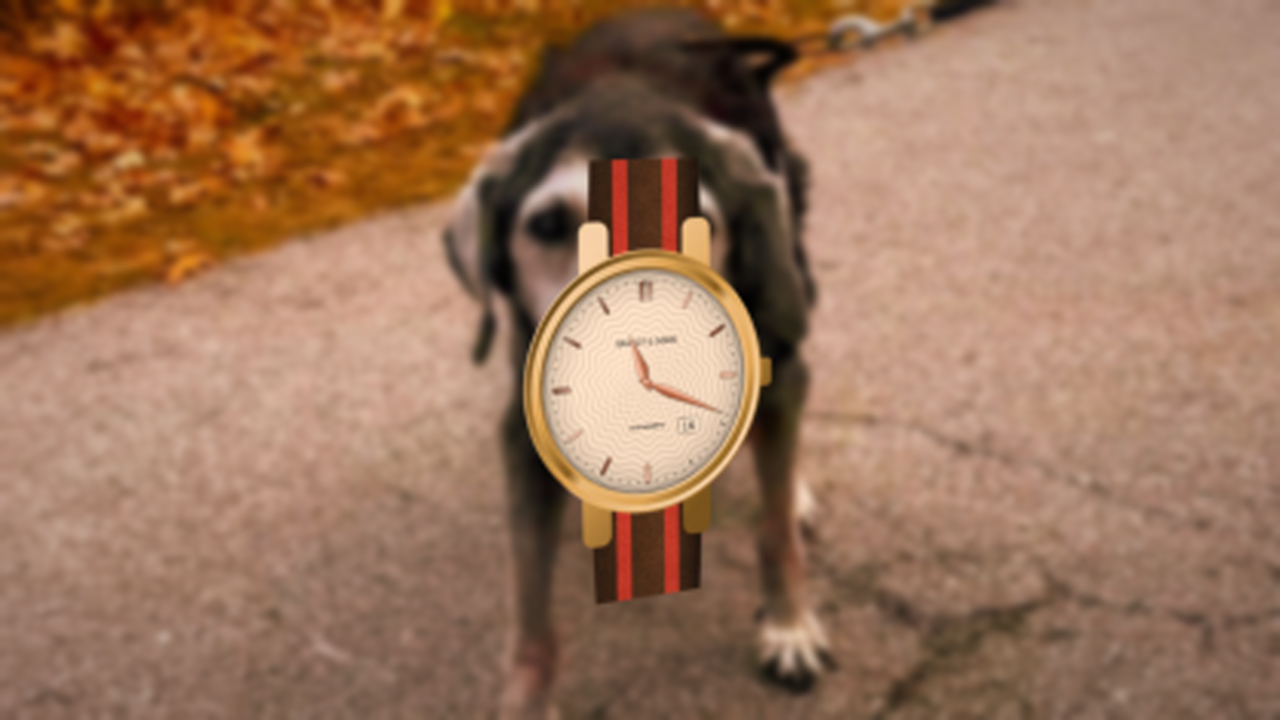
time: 11:19
